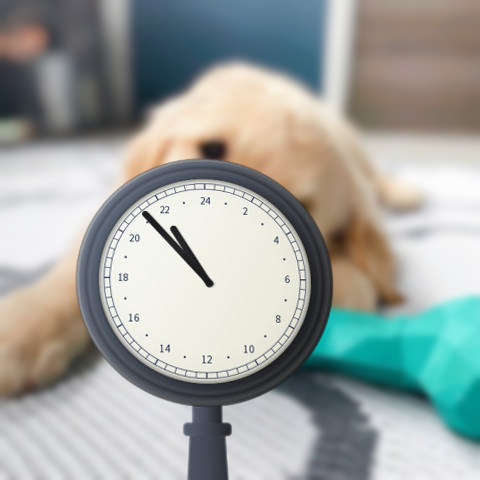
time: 21:53
